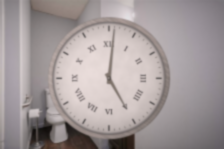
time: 5:01
